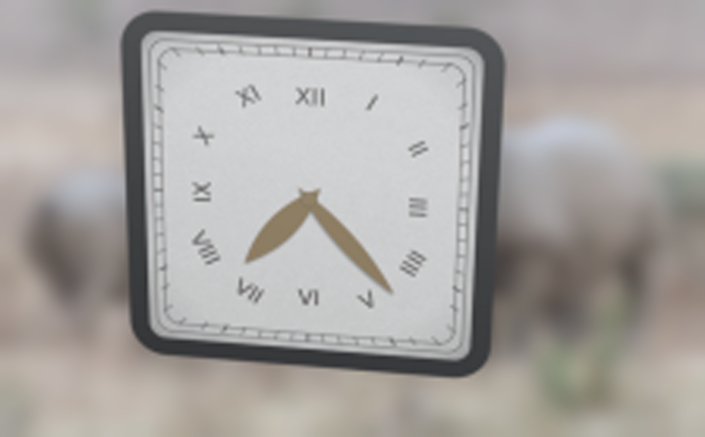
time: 7:23
